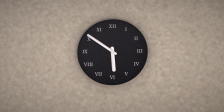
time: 5:51
